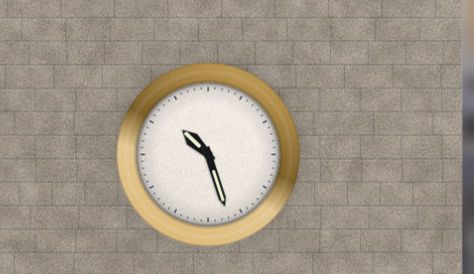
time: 10:27
